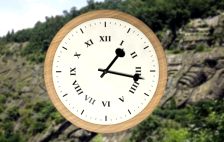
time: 1:17
